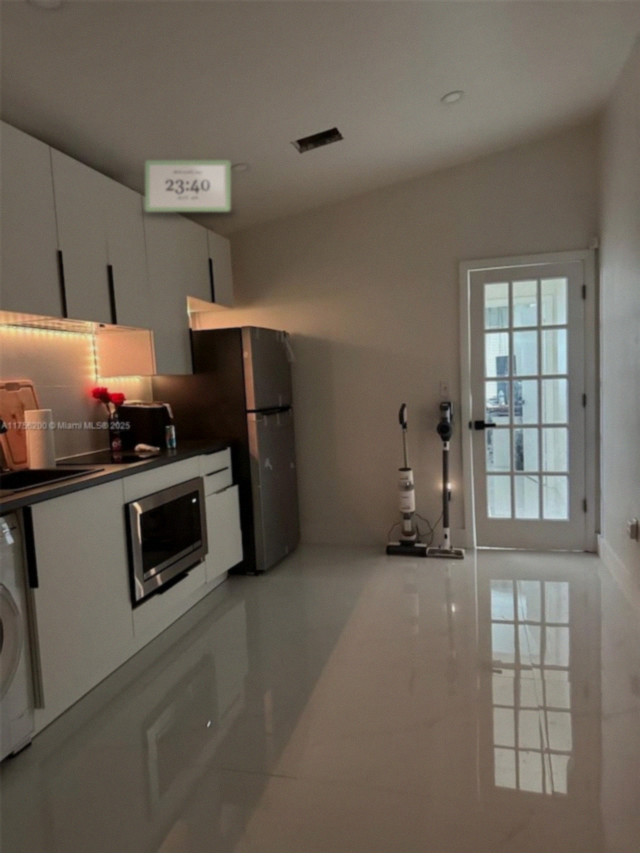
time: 23:40
